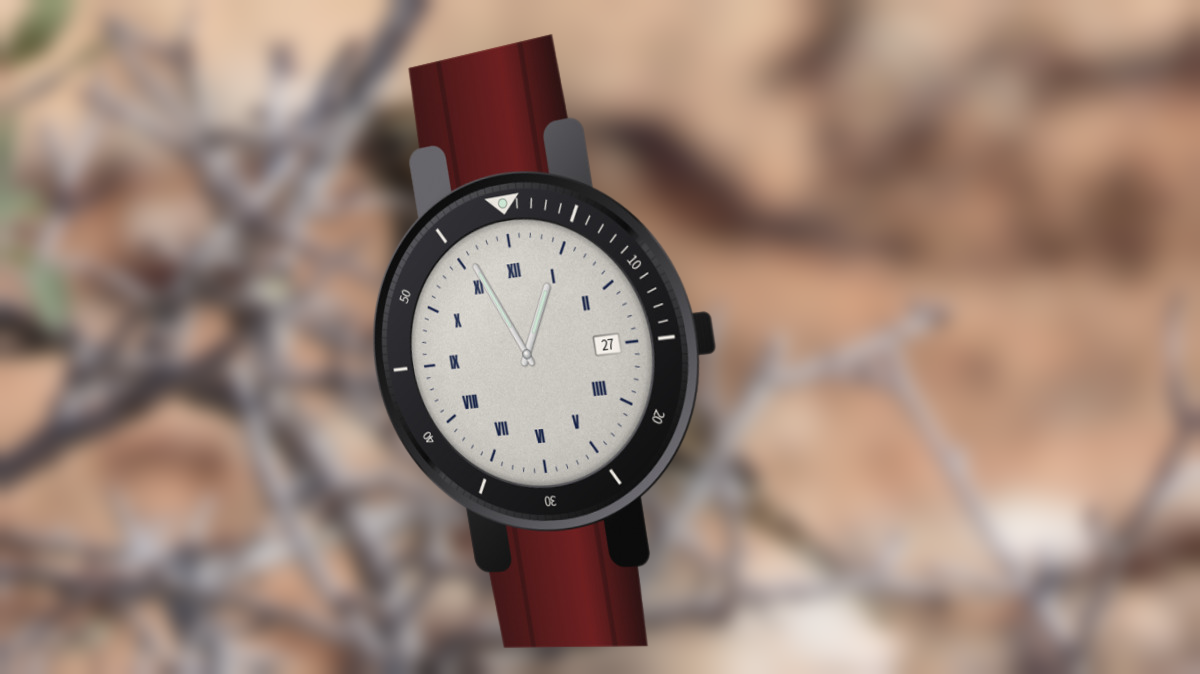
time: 12:56
